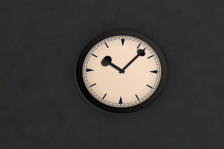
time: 10:07
